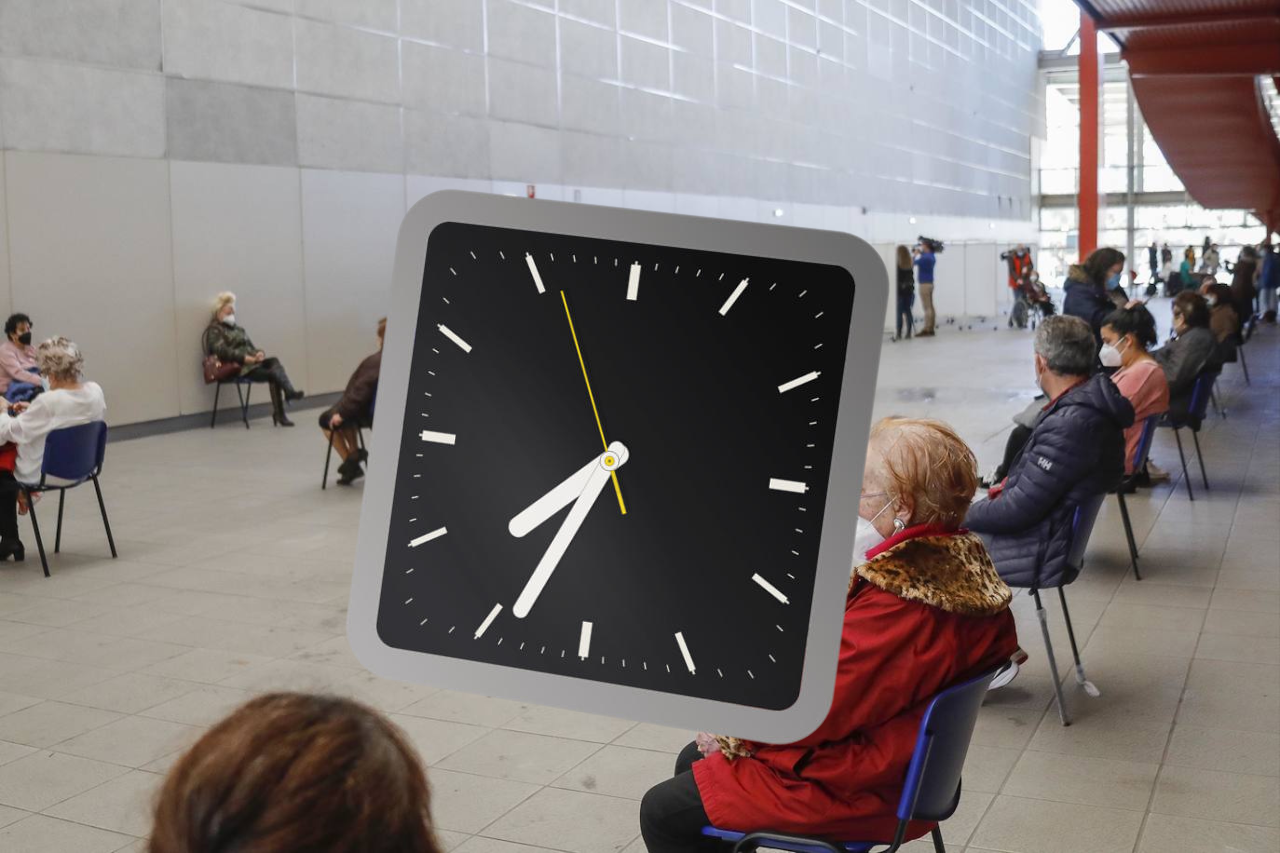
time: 7:33:56
